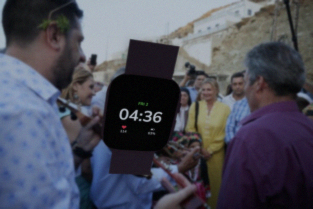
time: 4:36
